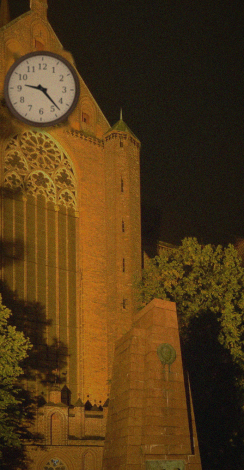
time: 9:23
